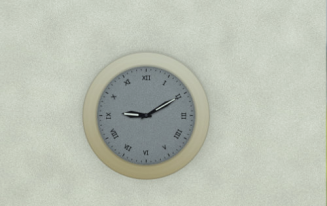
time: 9:10
